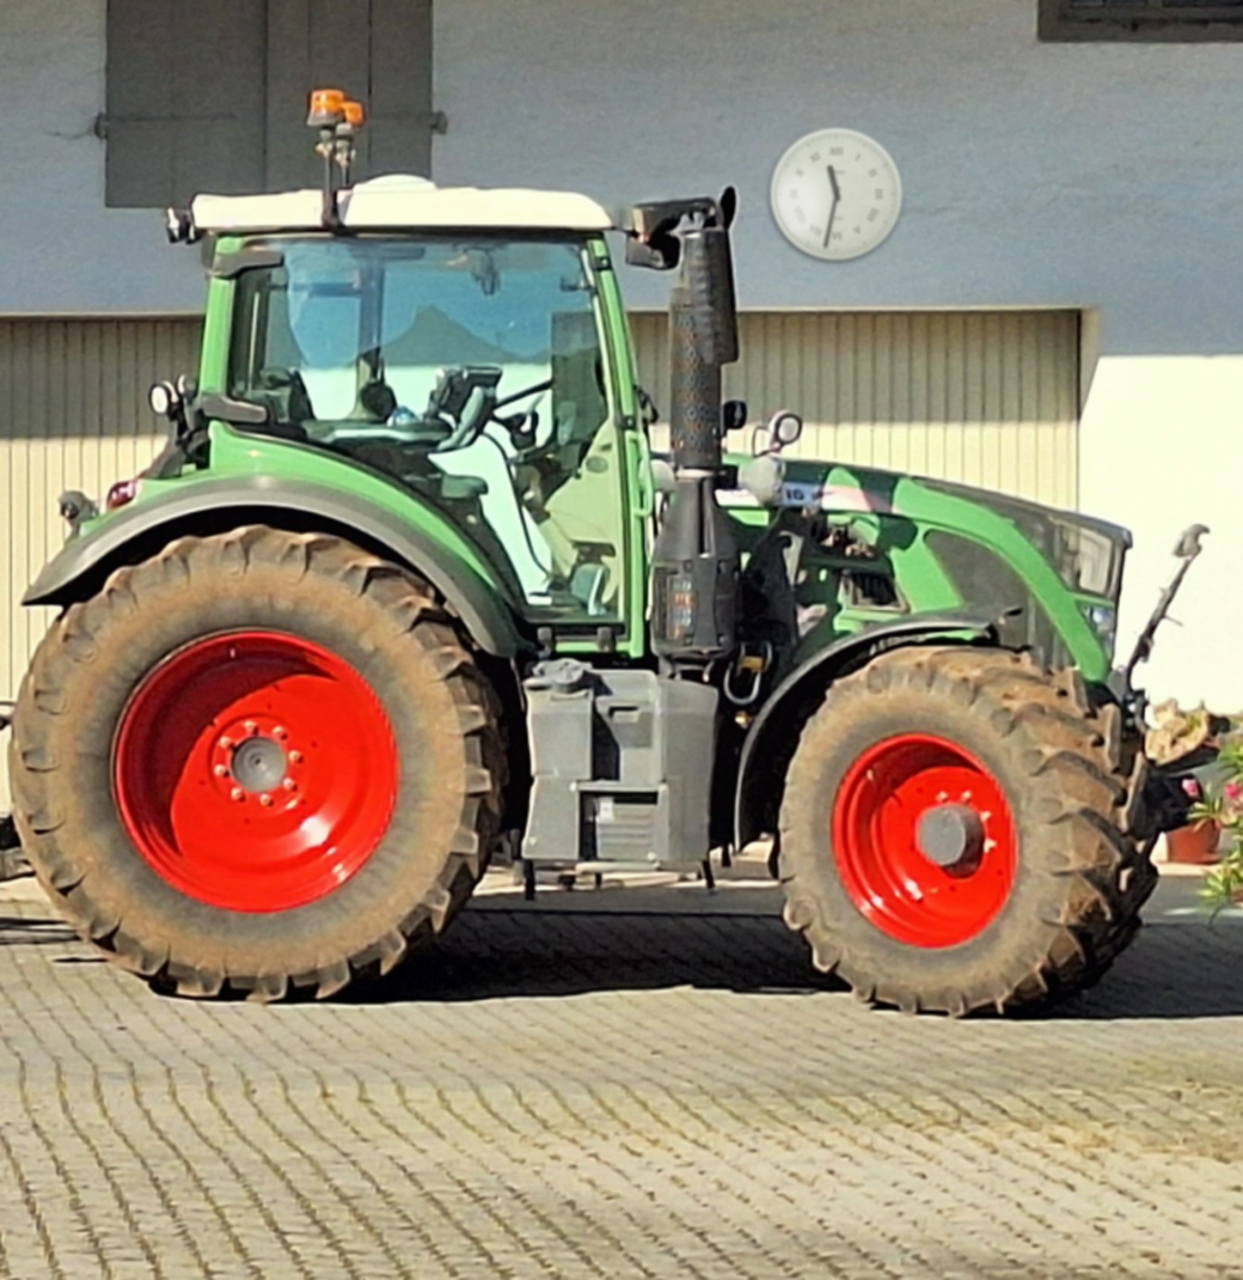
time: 11:32
